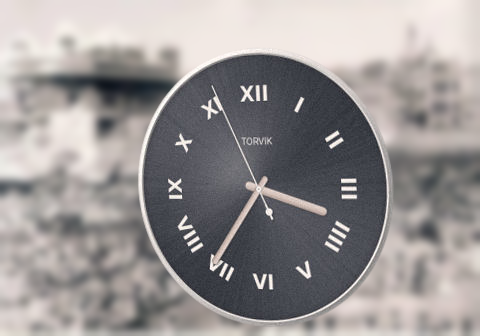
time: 3:35:56
